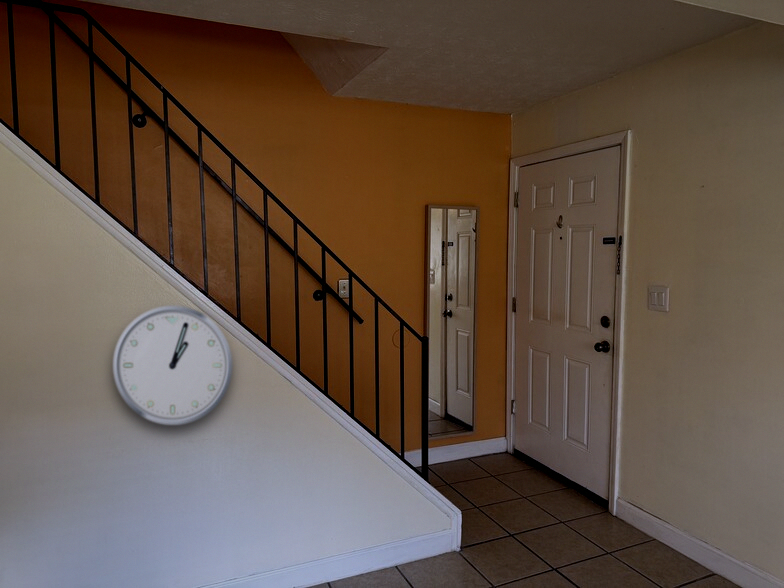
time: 1:03
